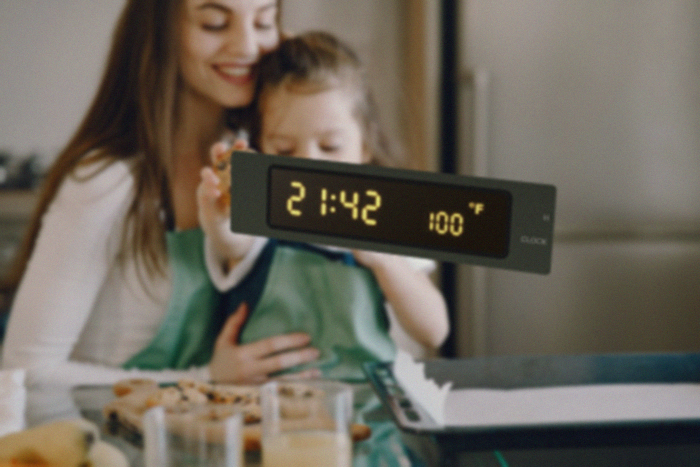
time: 21:42
